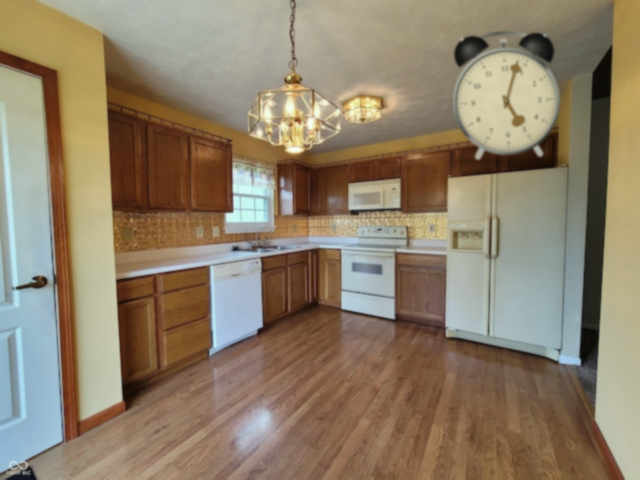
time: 5:03
